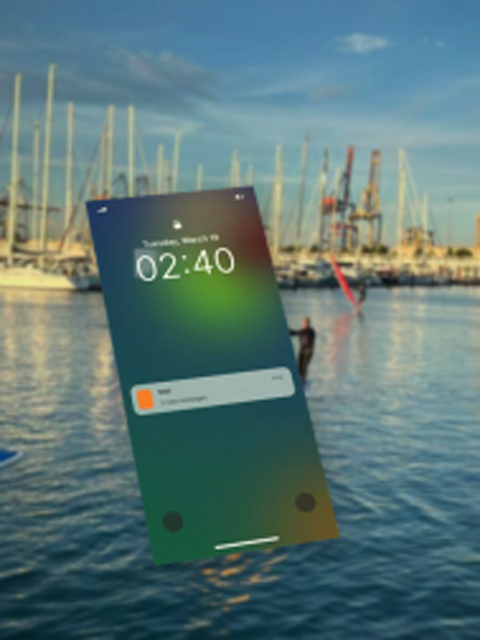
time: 2:40
